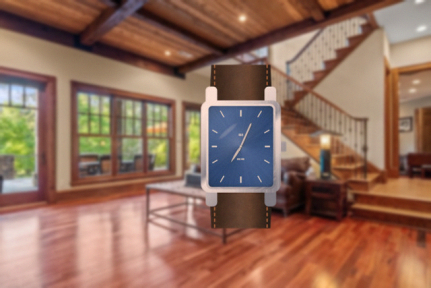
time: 7:04
